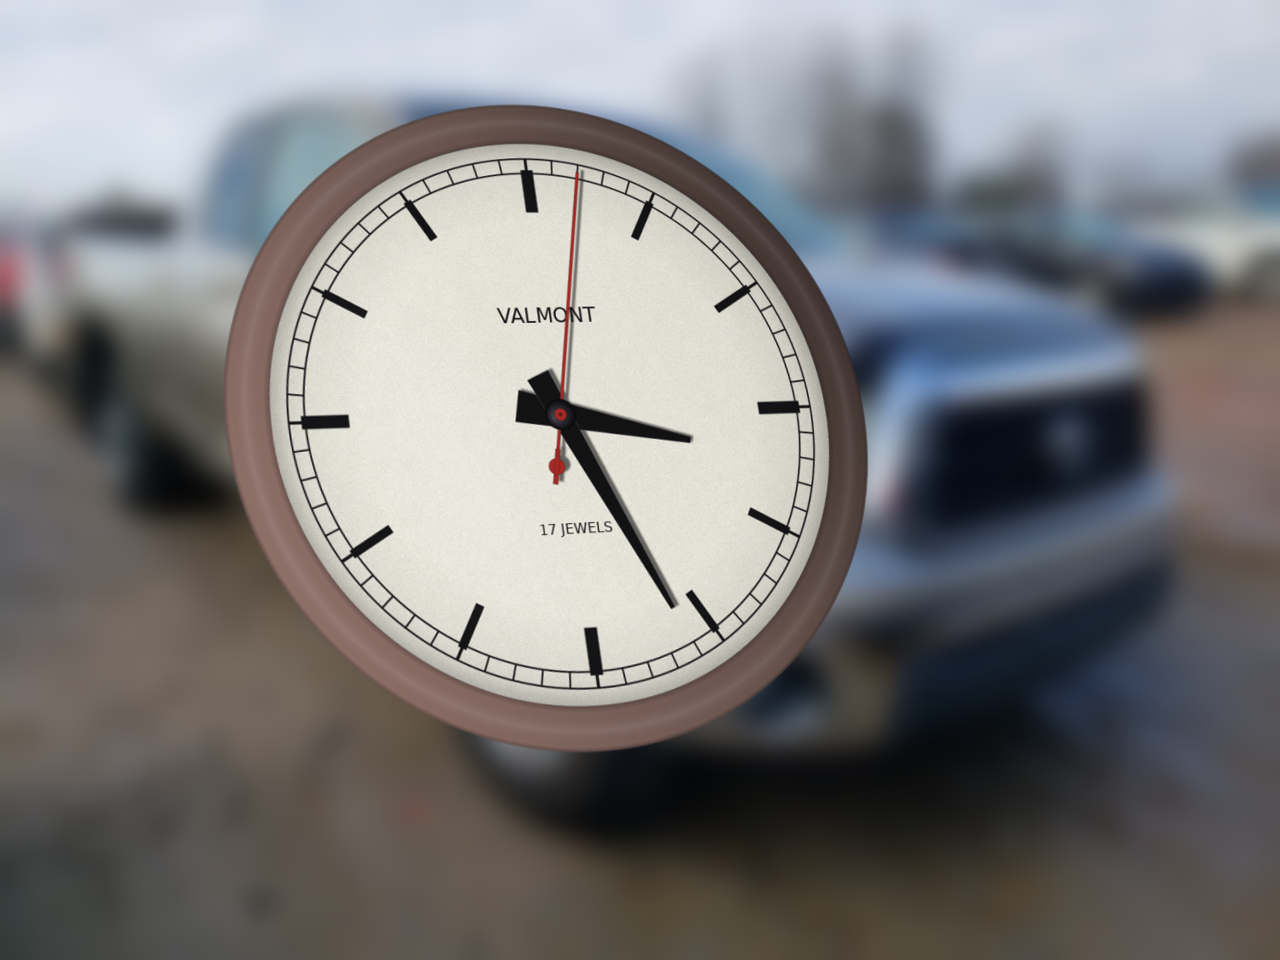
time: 3:26:02
